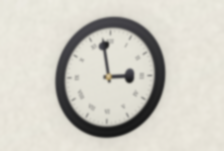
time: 2:58
